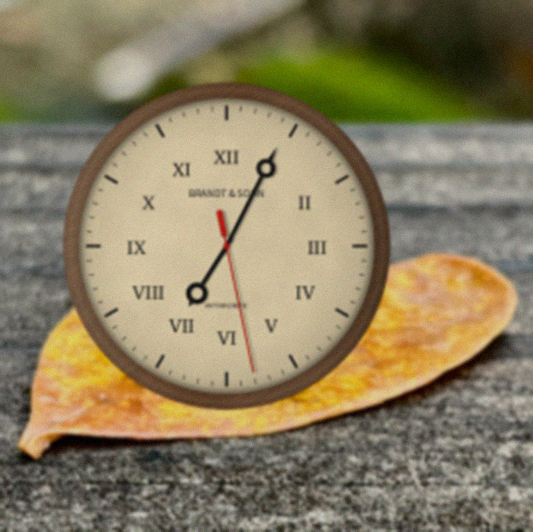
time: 7:04:28
